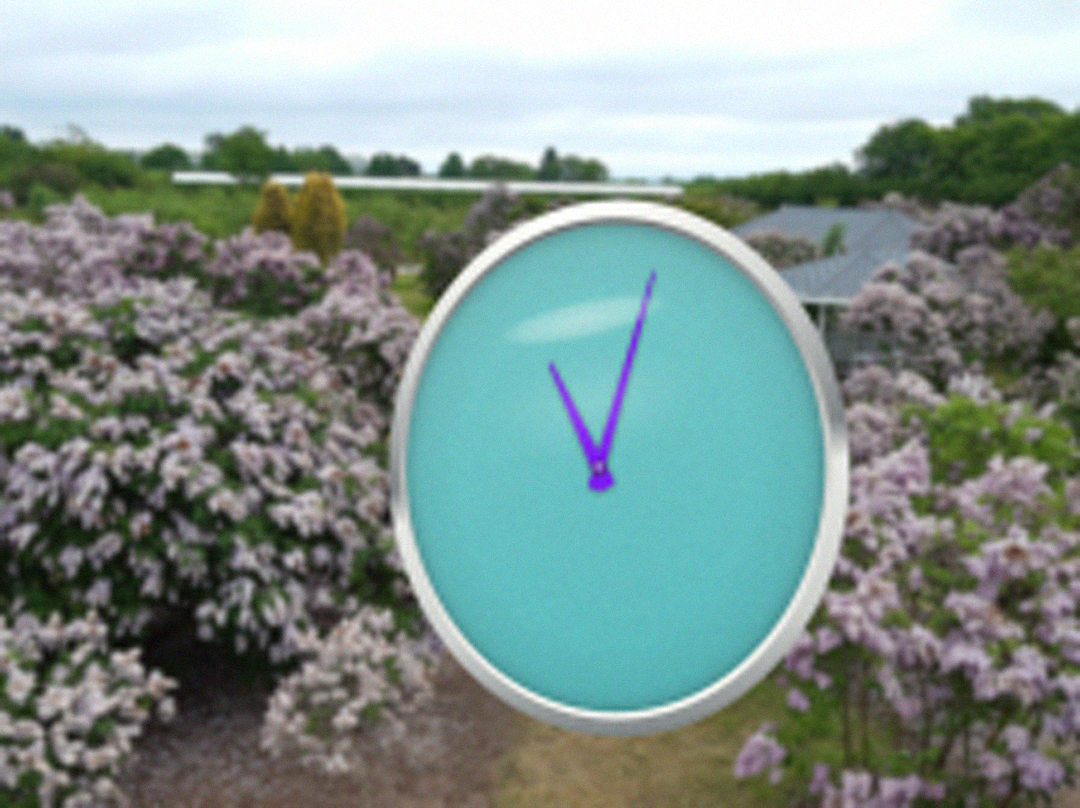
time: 11:03
